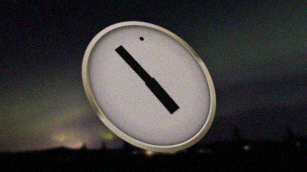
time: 4:54
